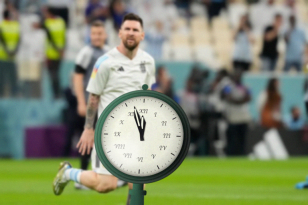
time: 11:57
